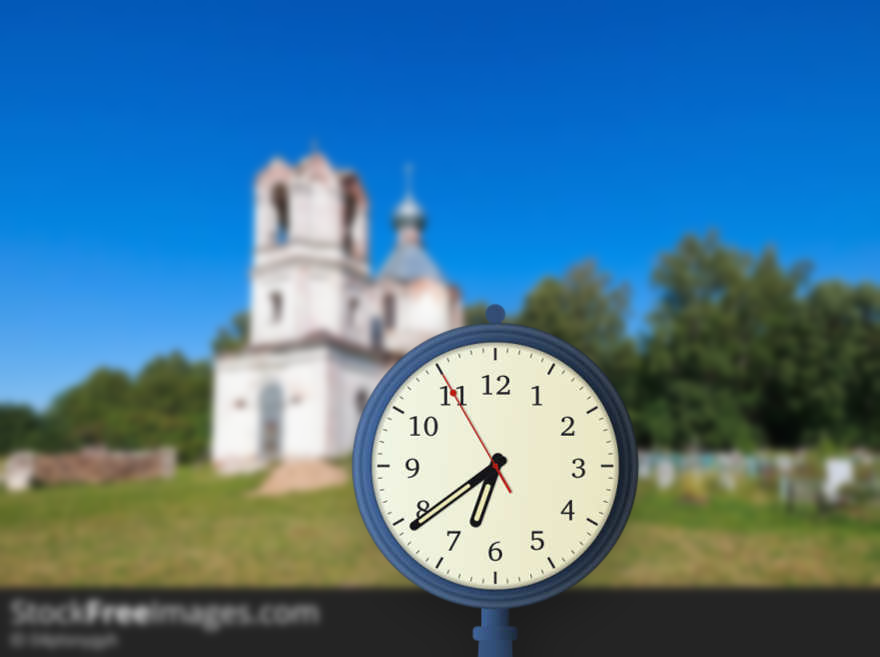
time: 6:38:55
